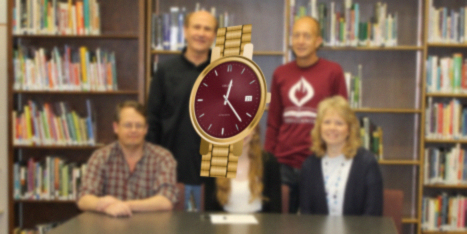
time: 12:23
